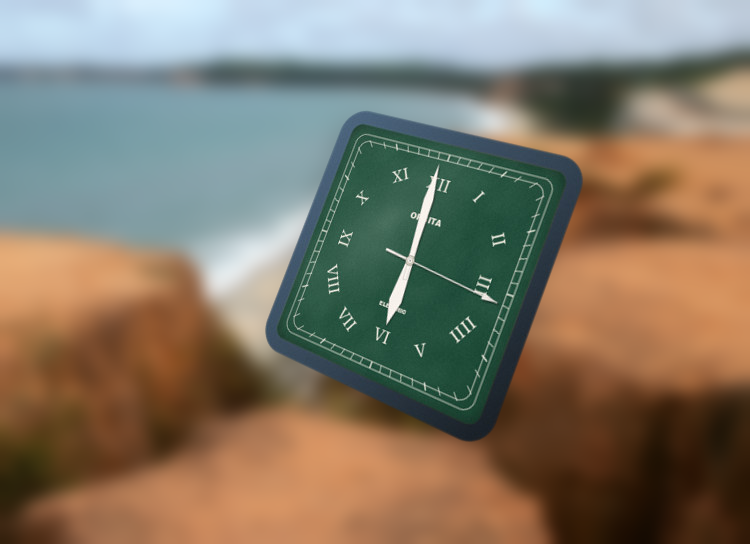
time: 5:59:16
